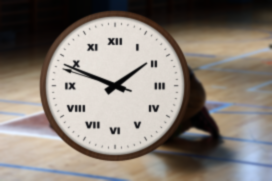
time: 1:48:48
